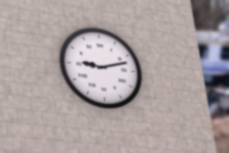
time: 9:12
